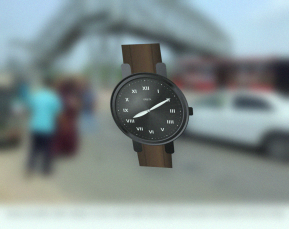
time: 8:10
